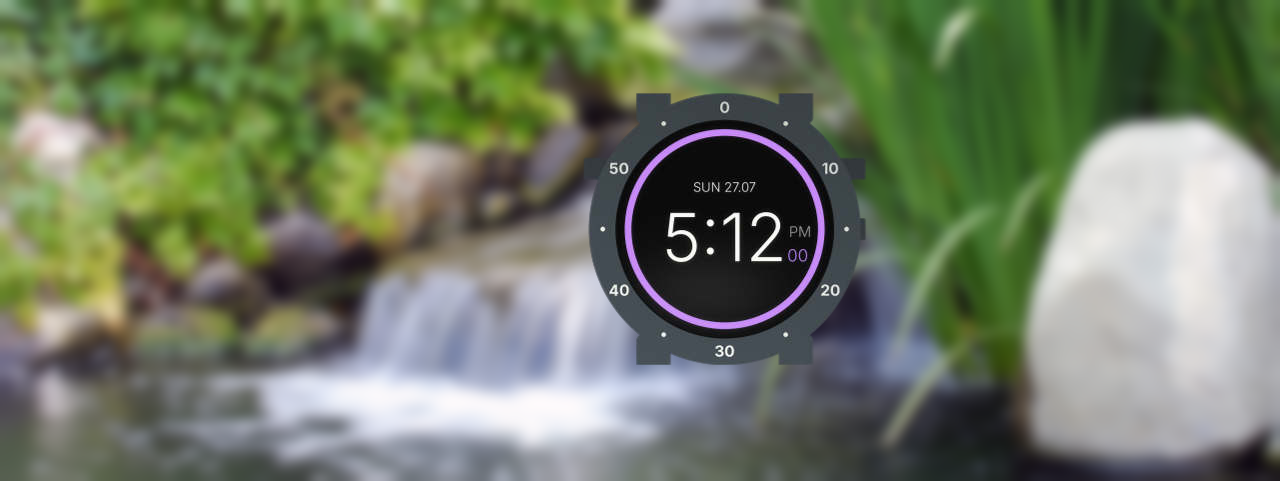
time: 5:12:00
